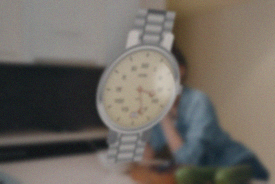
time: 3:27
